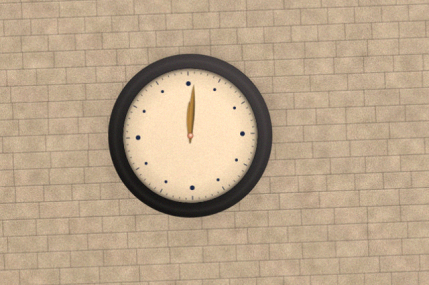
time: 12:01
